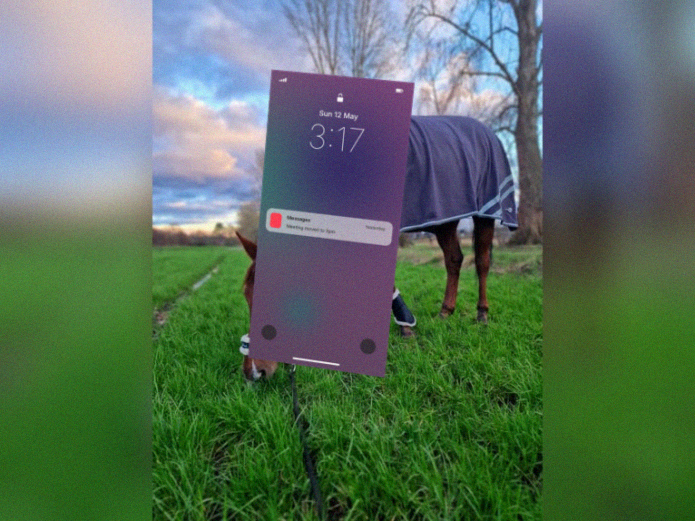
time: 3:17
